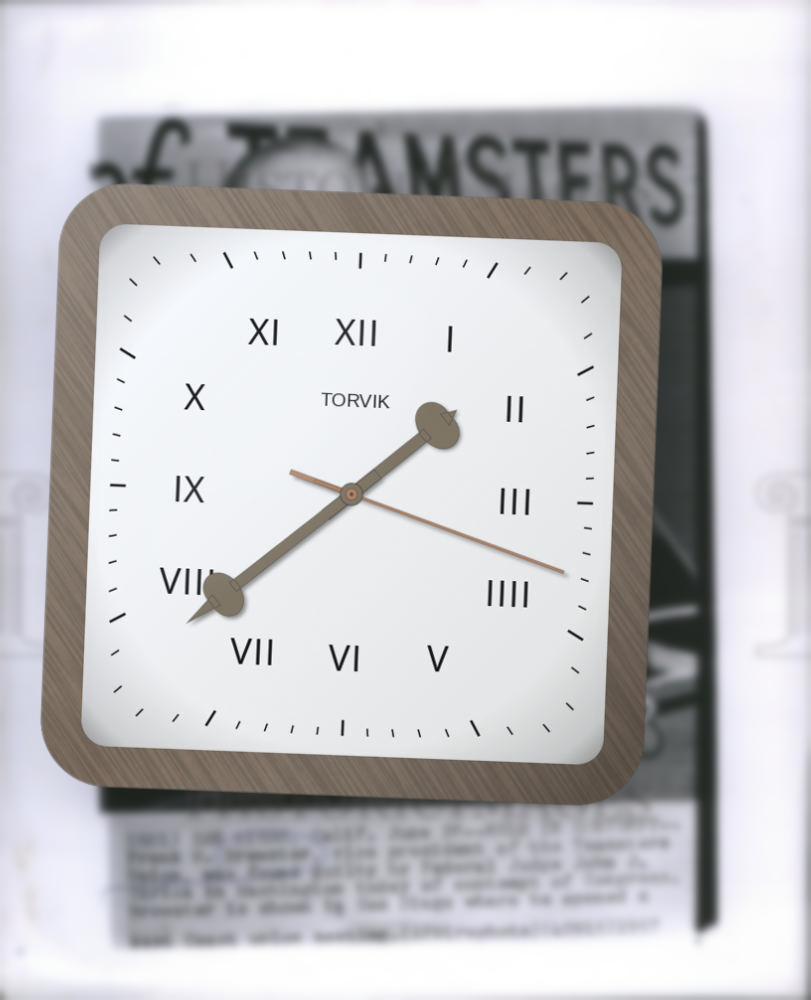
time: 1:38:18
